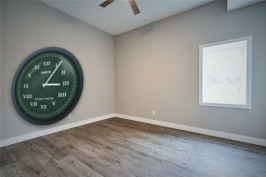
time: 3:06
